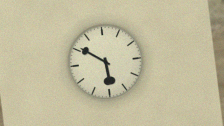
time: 5:51
